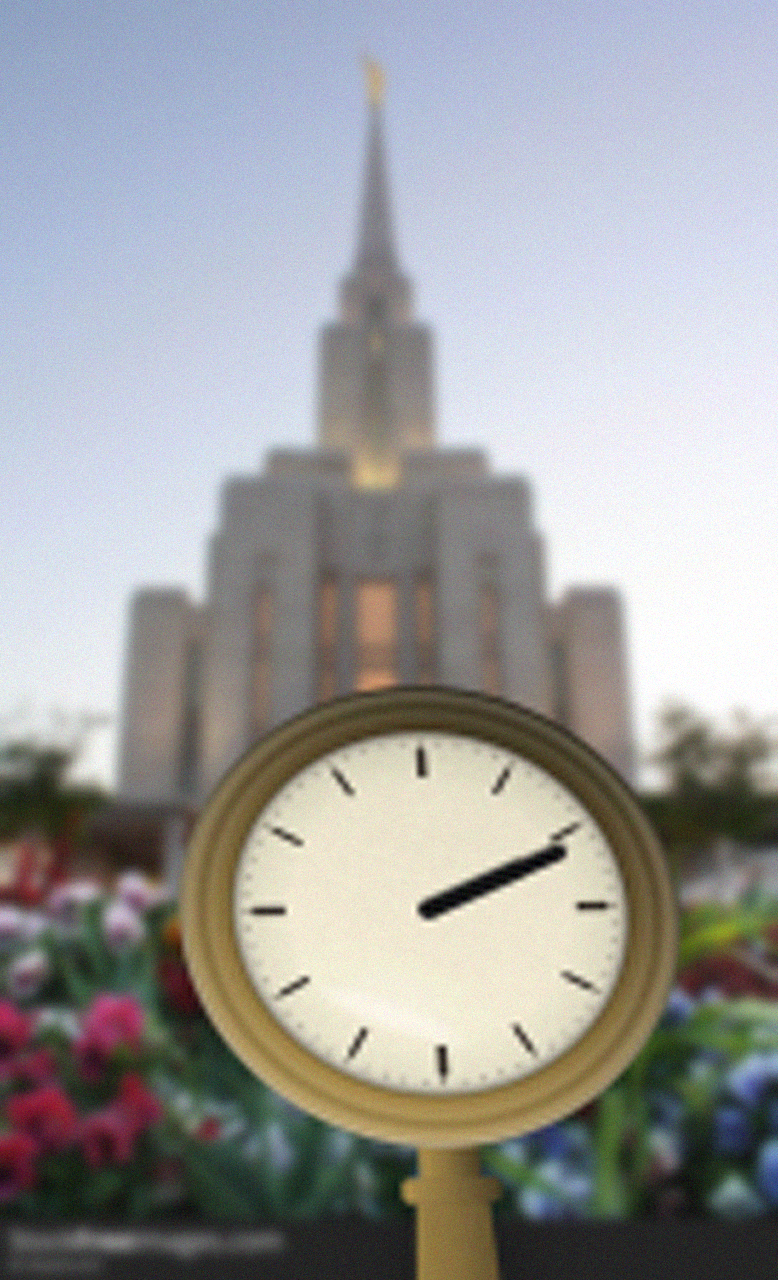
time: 2:11
